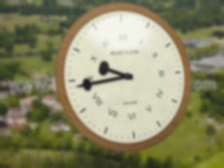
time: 9:44
